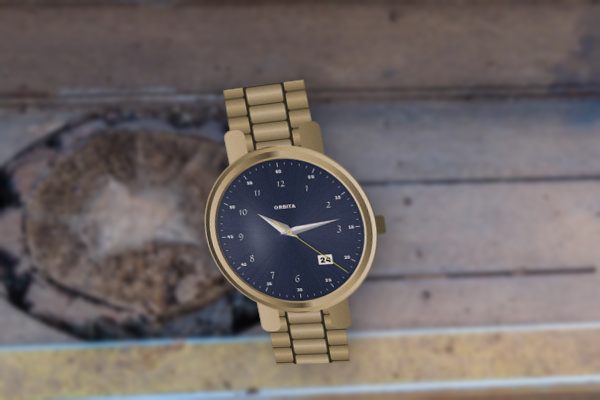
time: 10:13:22
